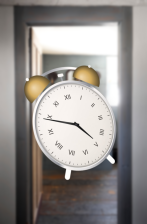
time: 4:49
